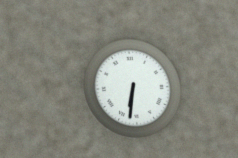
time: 6:32
